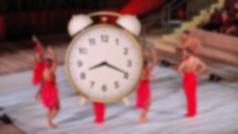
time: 8:19
